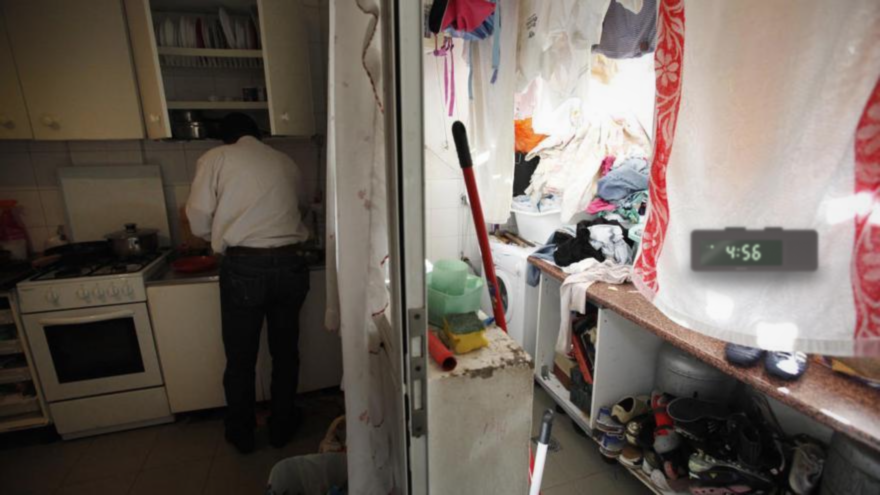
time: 4:56
